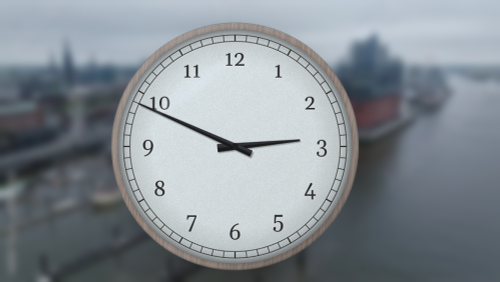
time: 2:49
